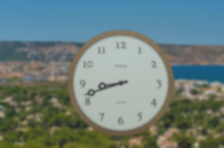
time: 8:42
